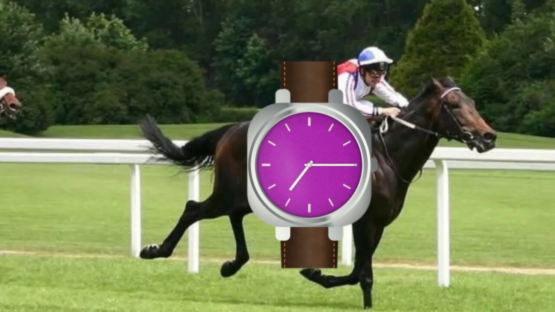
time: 7:15
